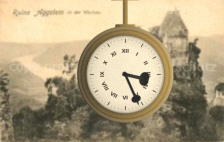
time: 3:26
